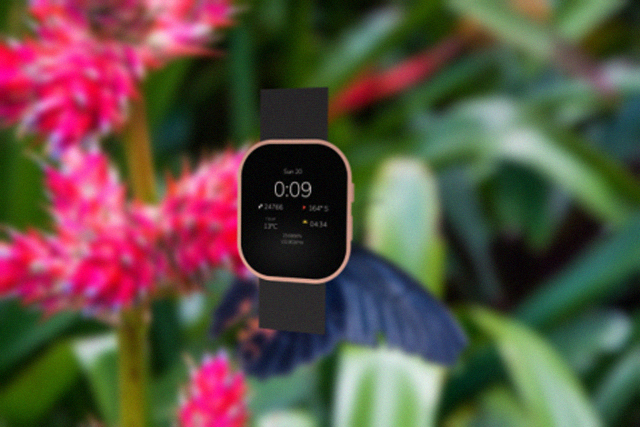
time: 0:09
